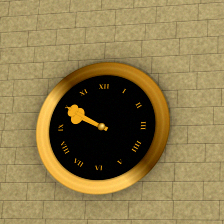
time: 9:50
